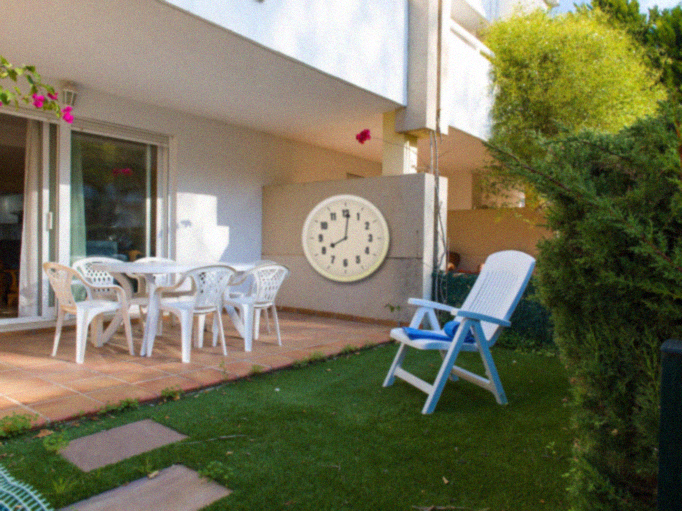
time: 8:01
